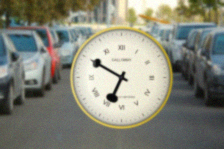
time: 6:50
